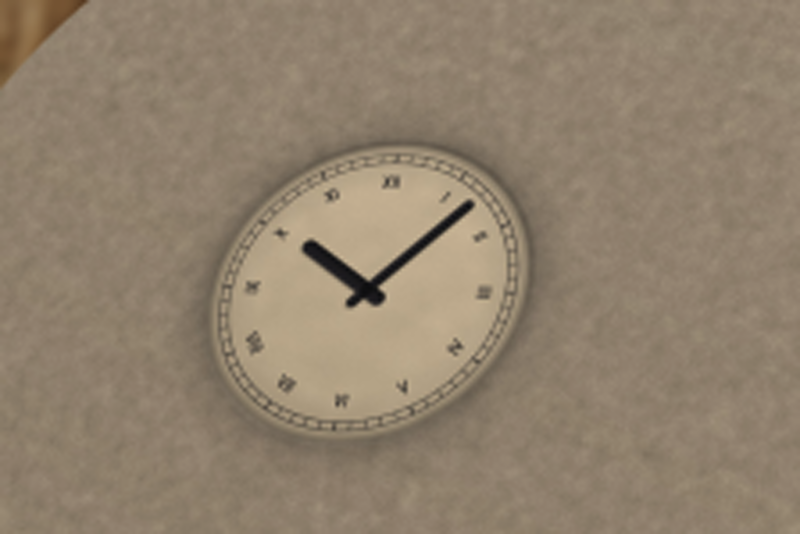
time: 10:07
